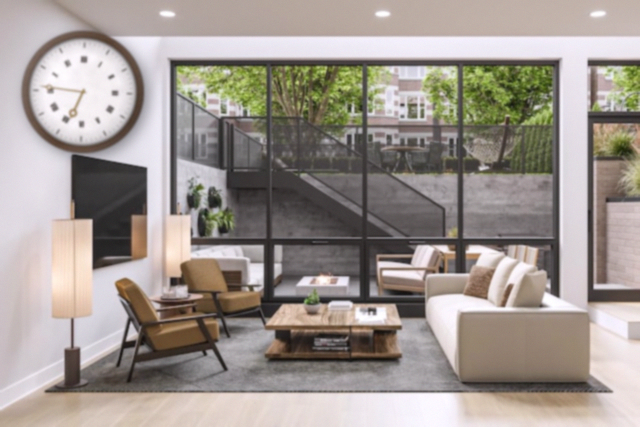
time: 6:46
